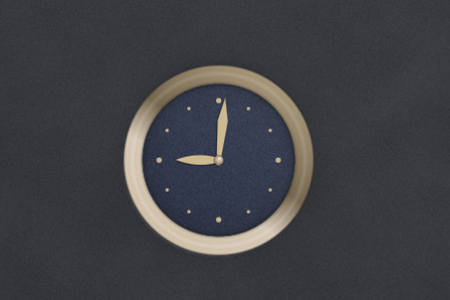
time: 9:01
